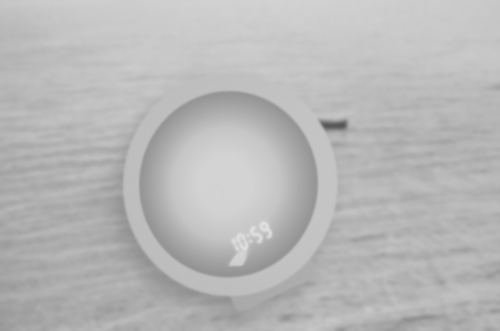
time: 10:59
